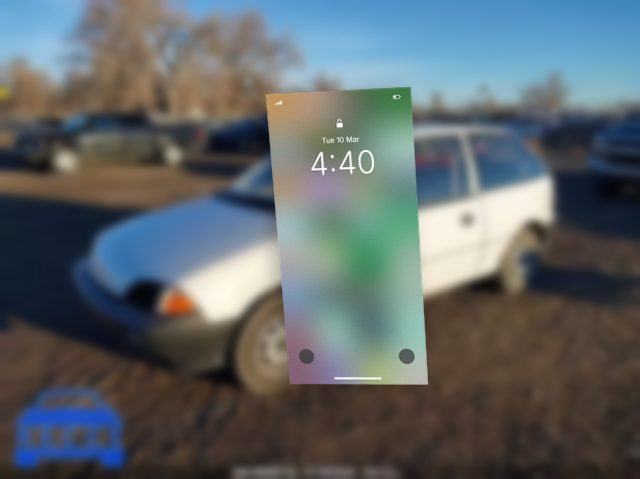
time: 4:40
